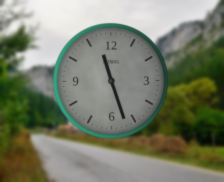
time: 11:27
